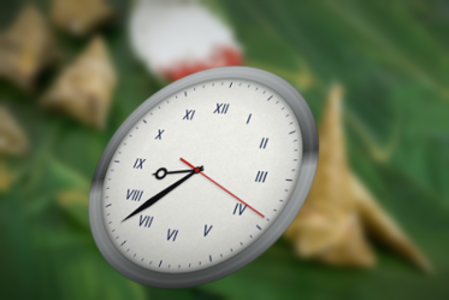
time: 8:37:19
